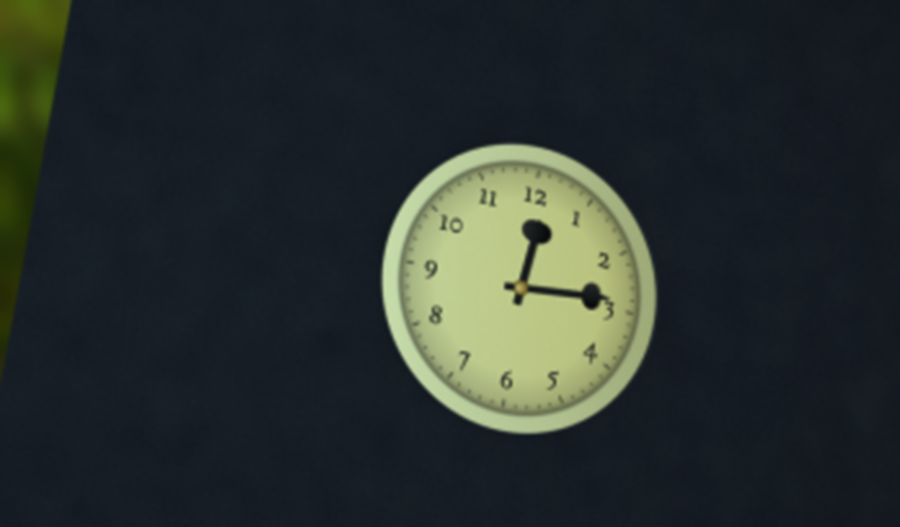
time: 12:14
